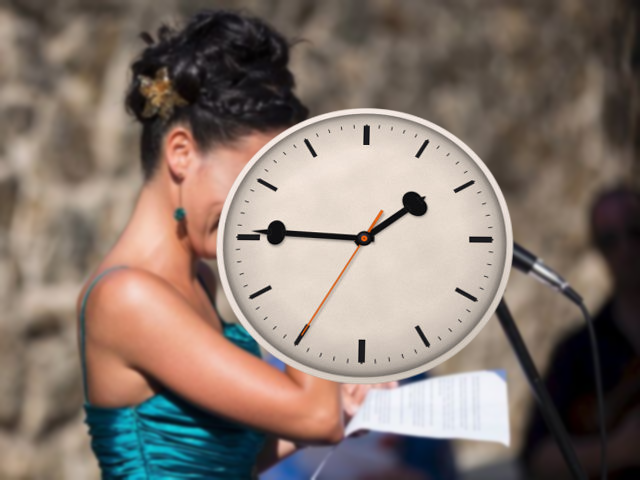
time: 1:45:35
